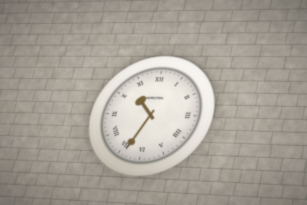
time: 10:34
